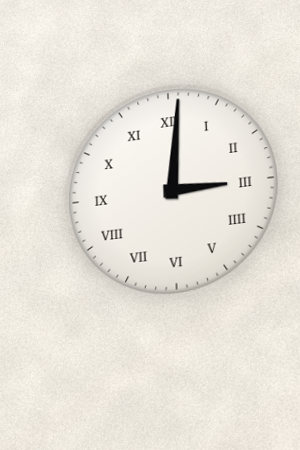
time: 3:01
